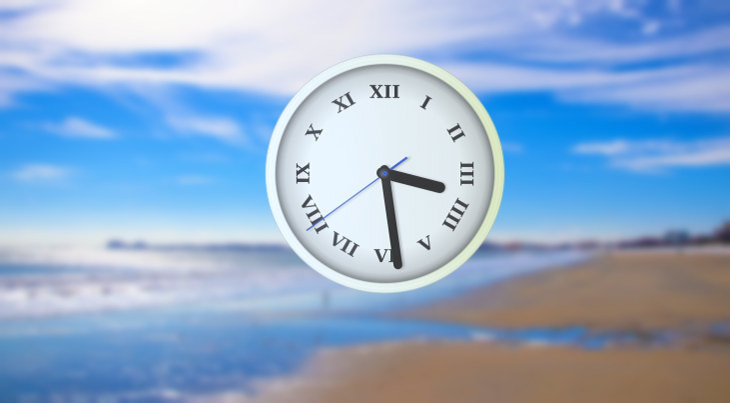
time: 3:28:39
